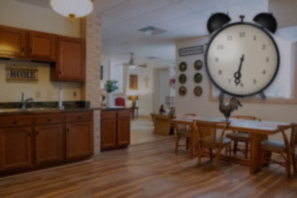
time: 6:32
